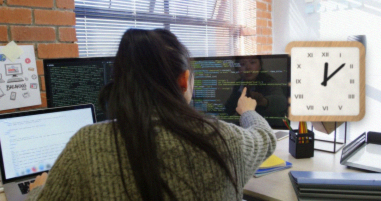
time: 12:08
